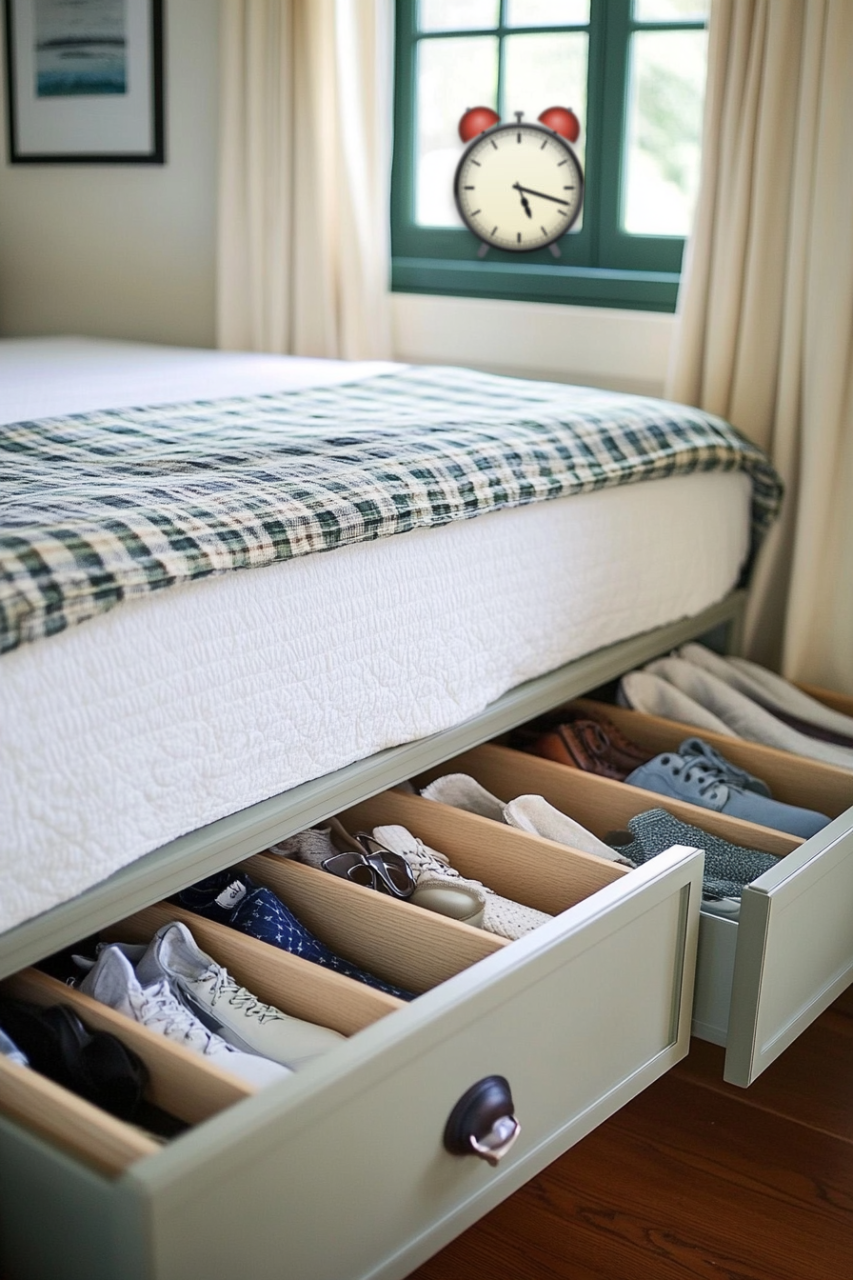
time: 5:18
